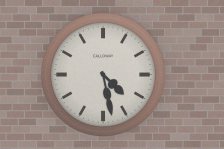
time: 4:28
